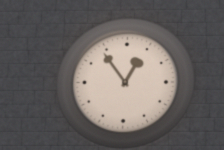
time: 12:54
